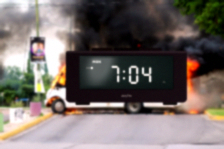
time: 7:04
